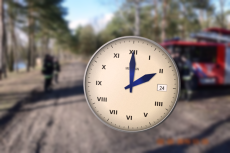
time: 2:00
